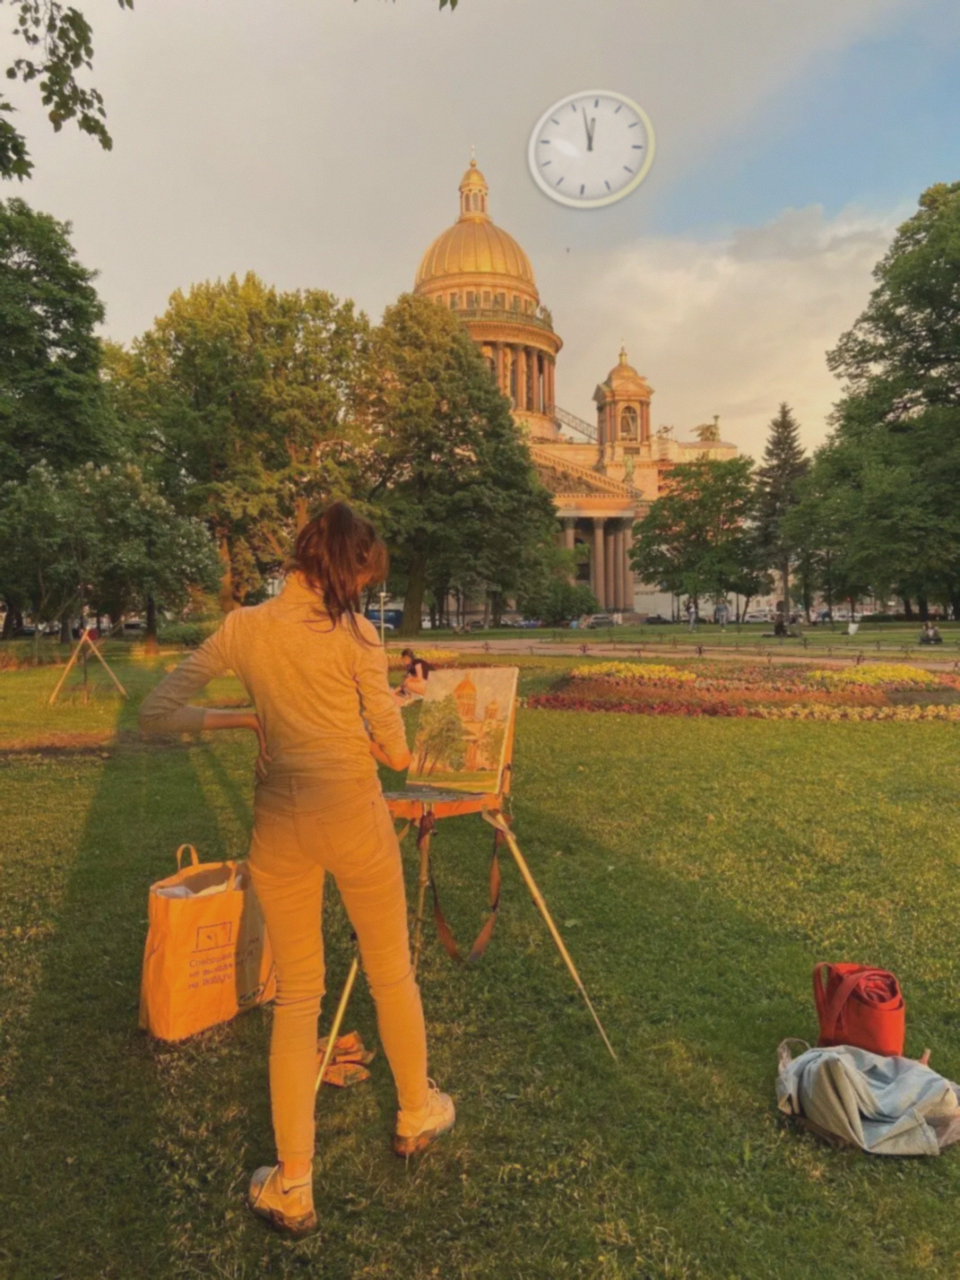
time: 11:57
